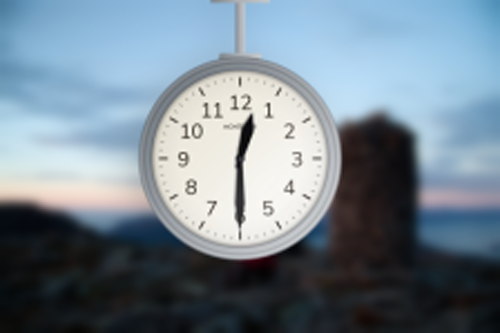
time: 12:30
